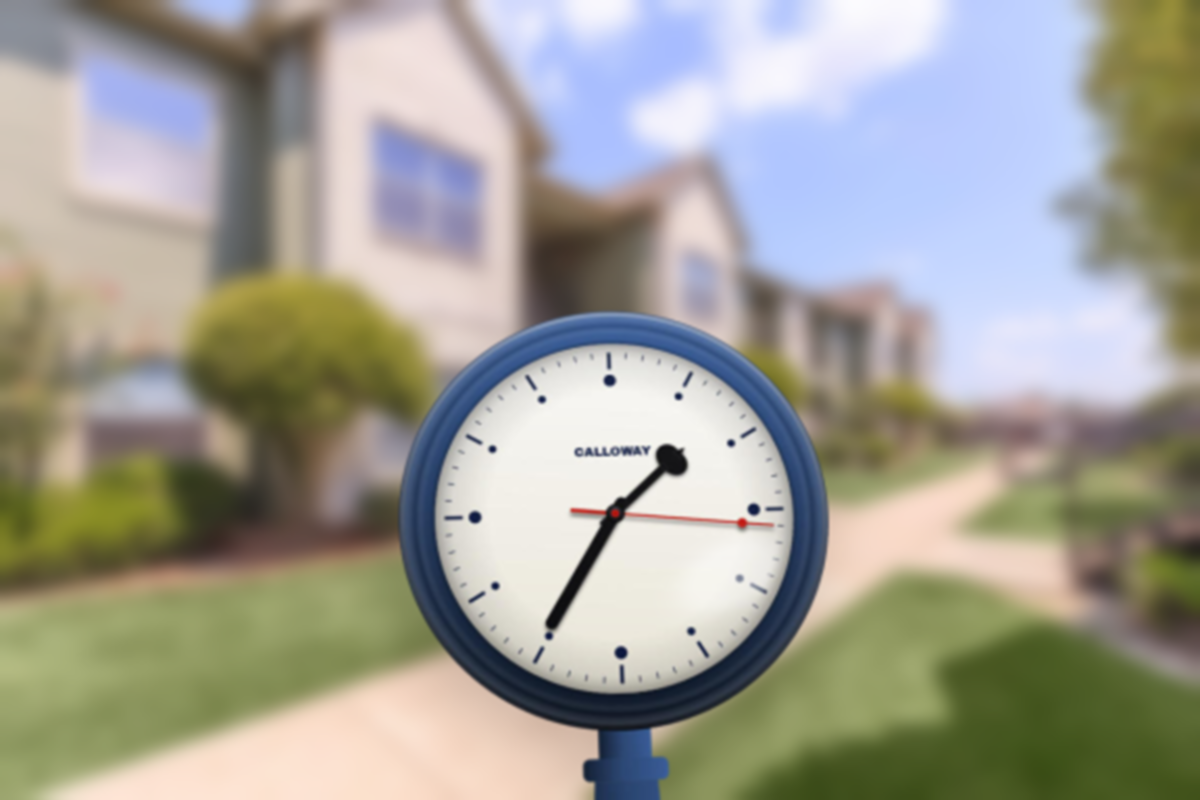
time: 1:35:16
